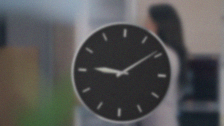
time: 9:09
